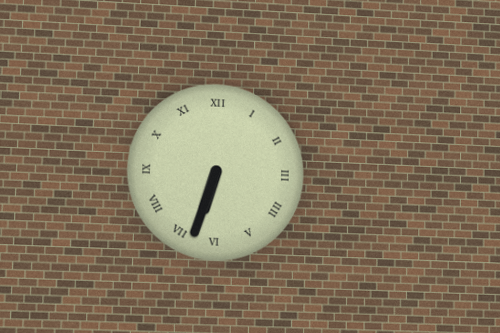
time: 6:33
